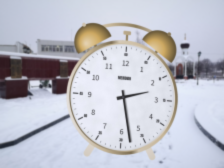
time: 2:28
